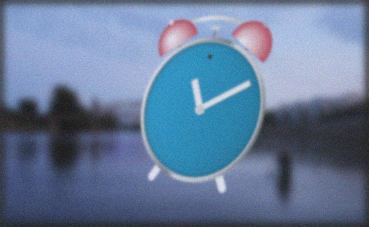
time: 11:10
